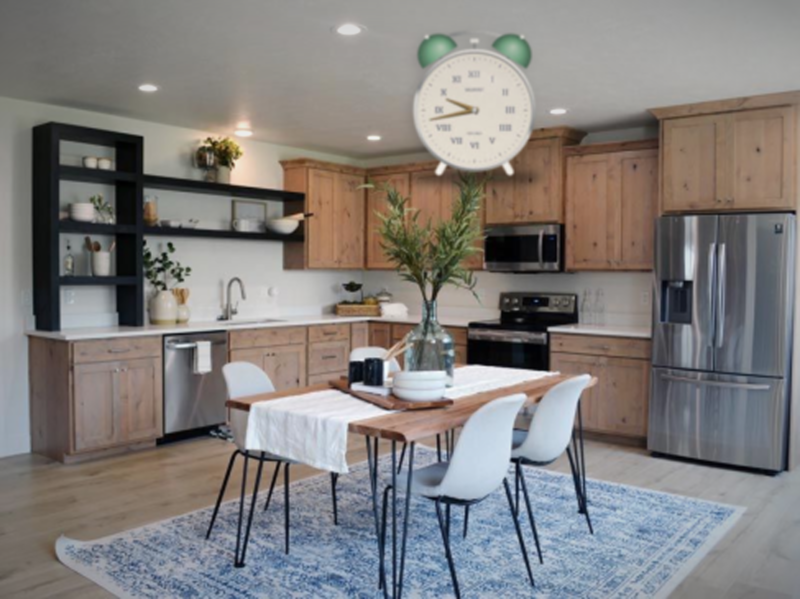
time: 9:43
